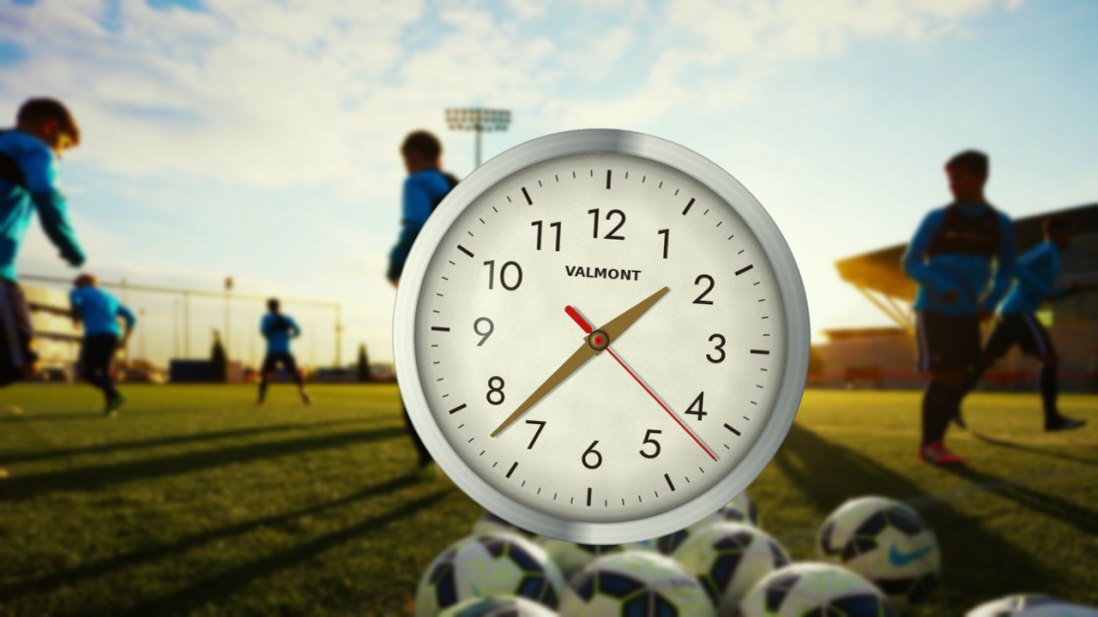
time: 1:37:22
